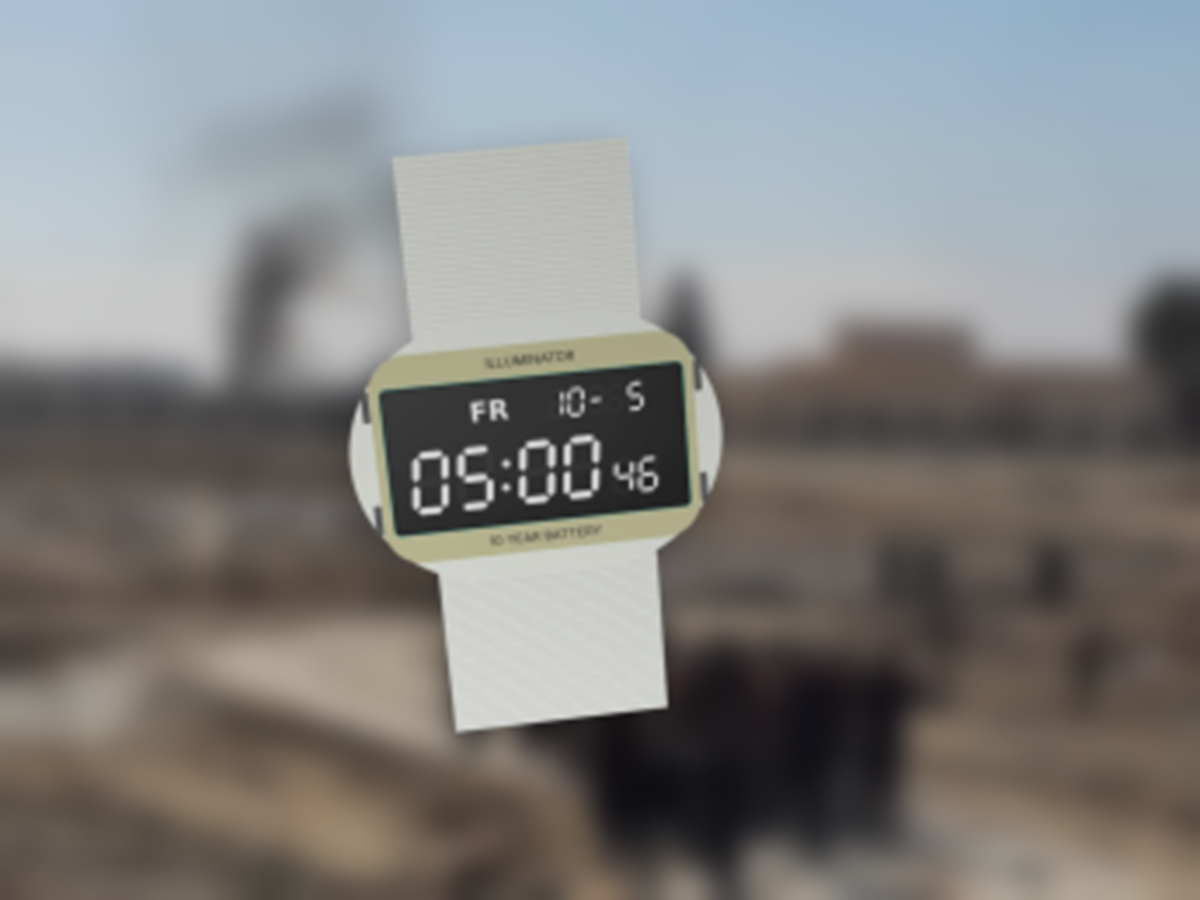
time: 5:00:46
